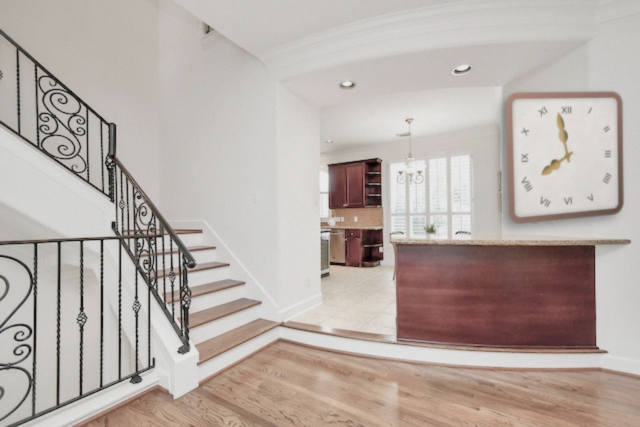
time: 7:58
